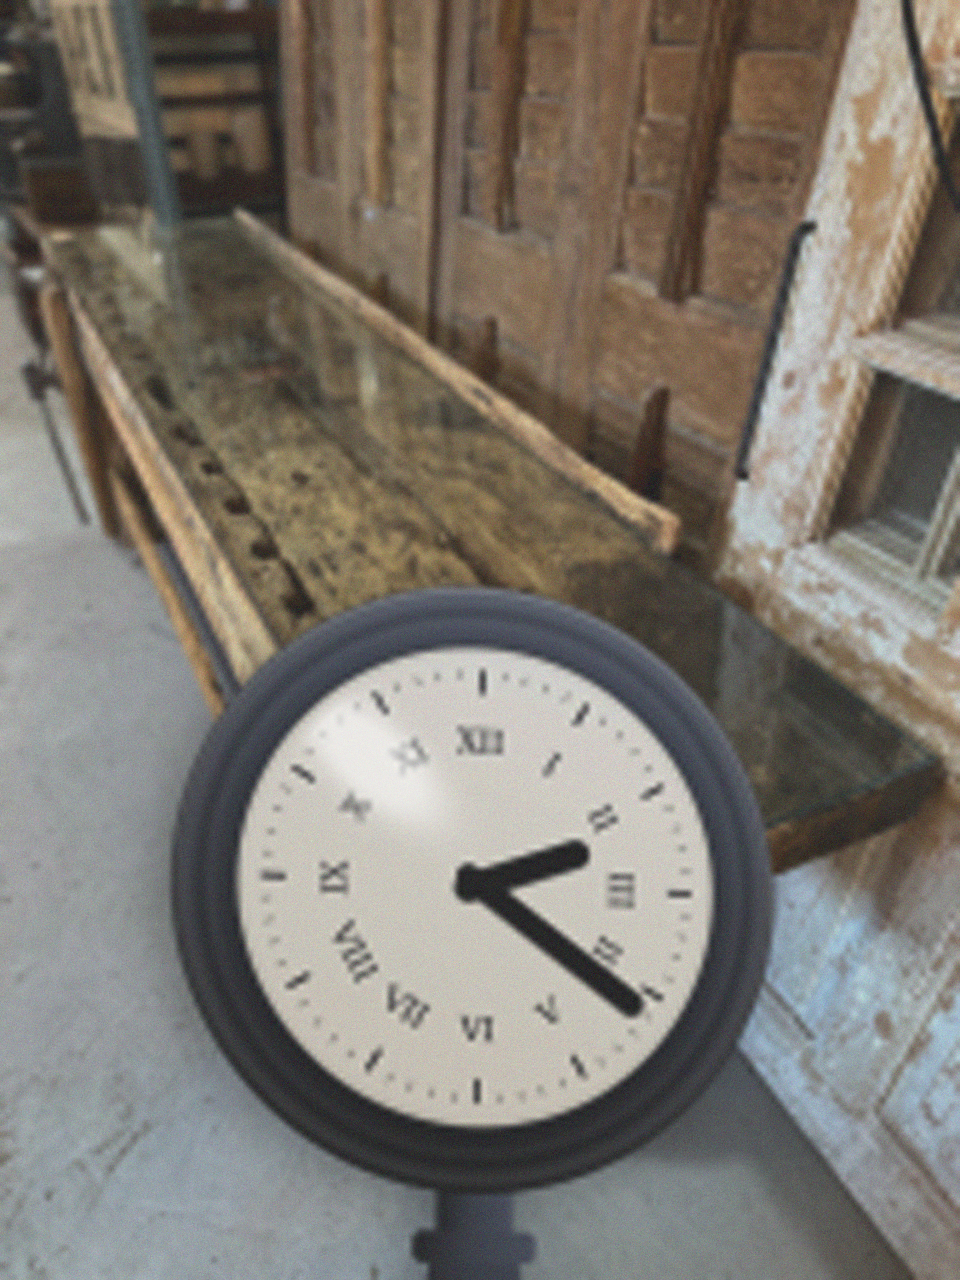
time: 2:21
